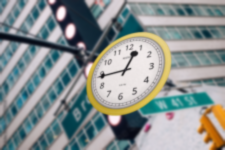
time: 12:44
